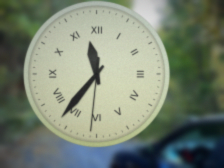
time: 11:36:31
